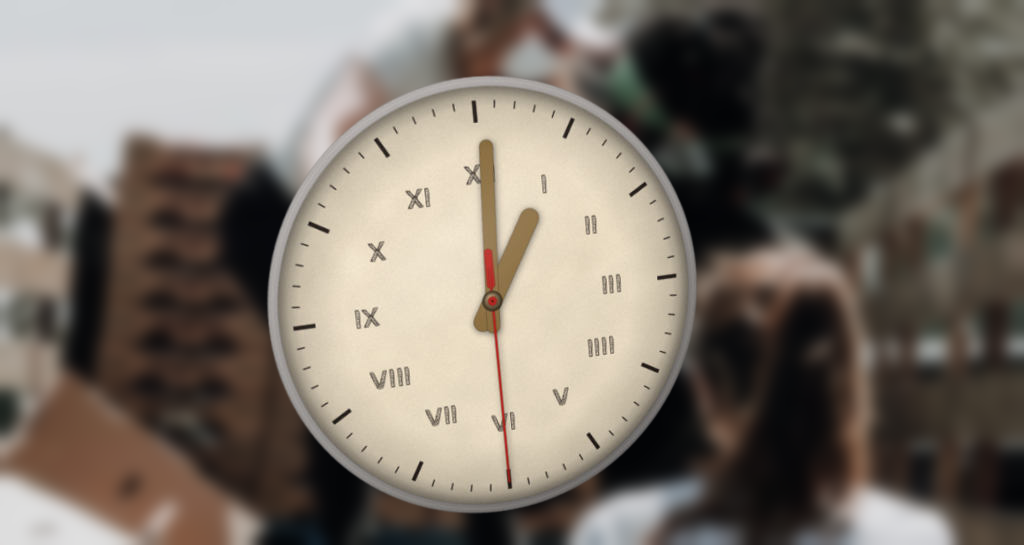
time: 1:00:30
